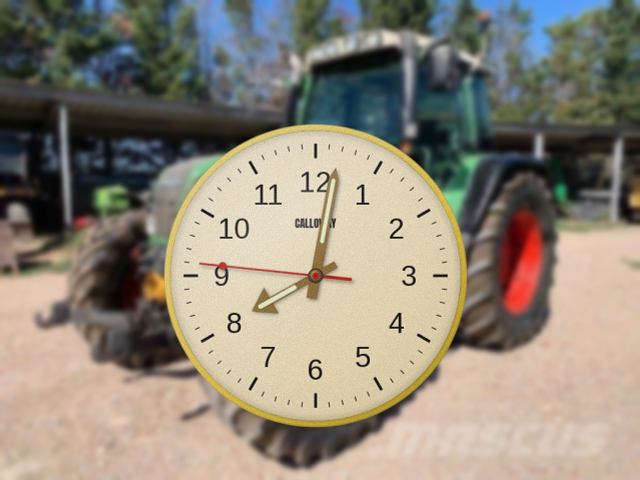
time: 8:01:46
